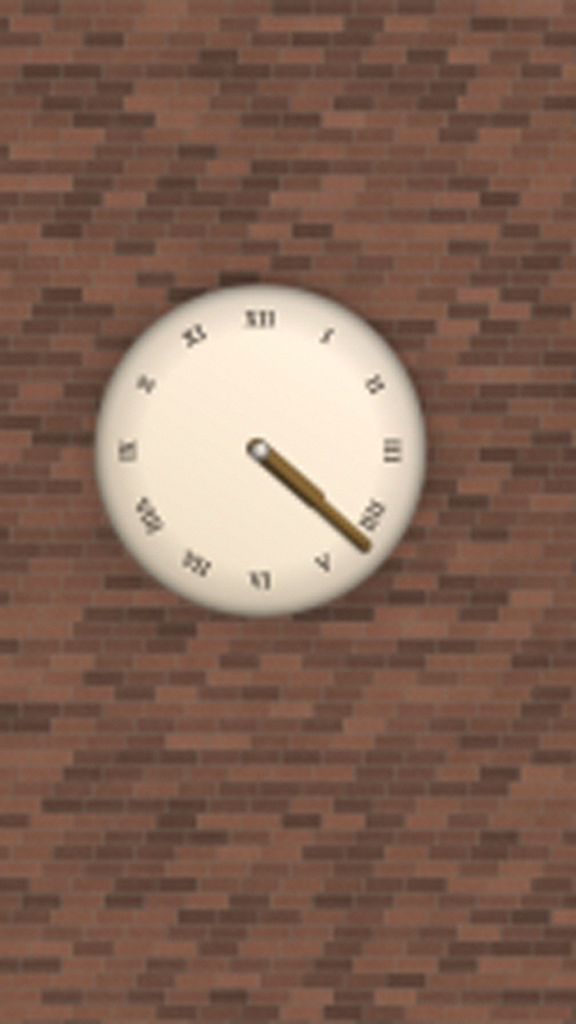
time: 4:22
